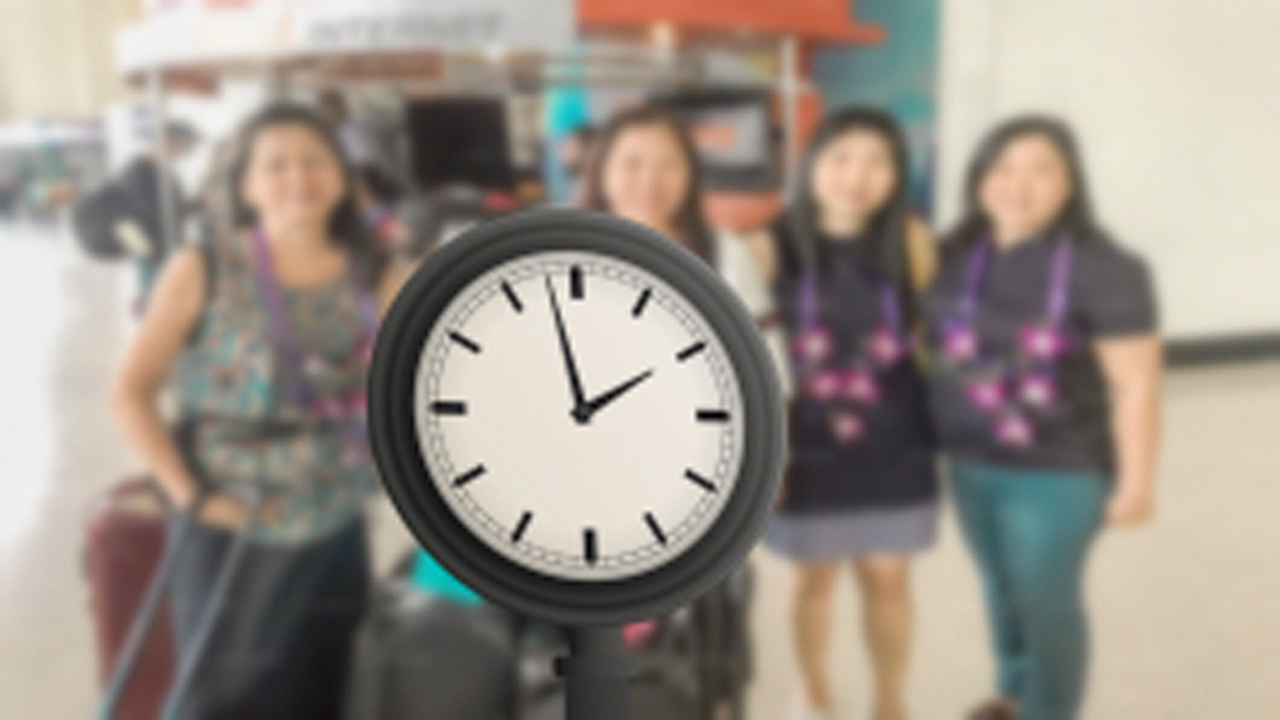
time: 1:58
